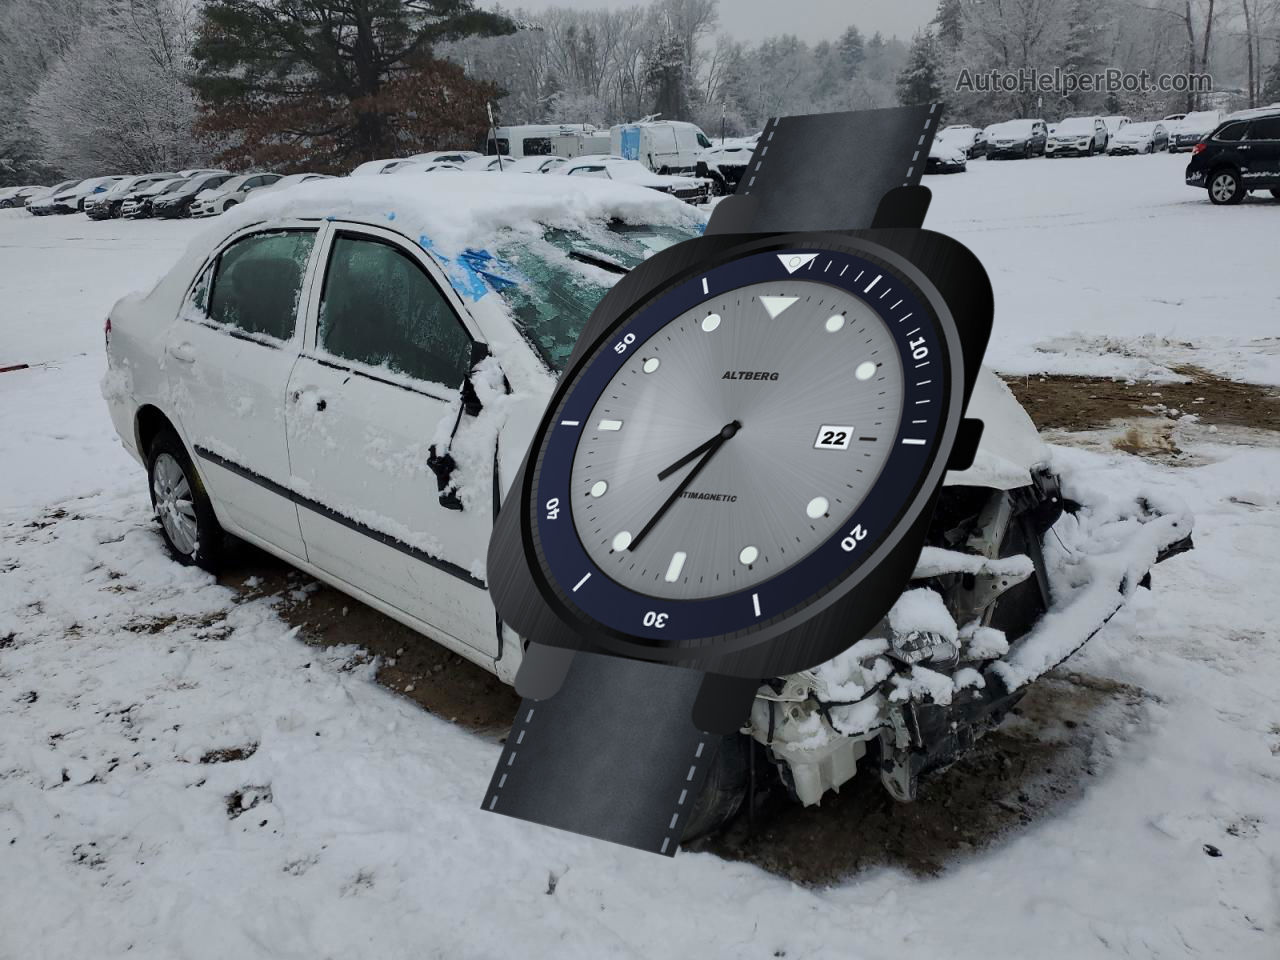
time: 7:34
